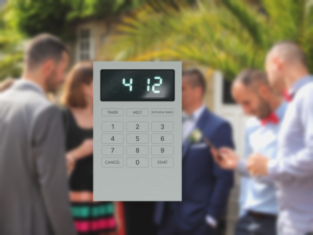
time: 4:12
